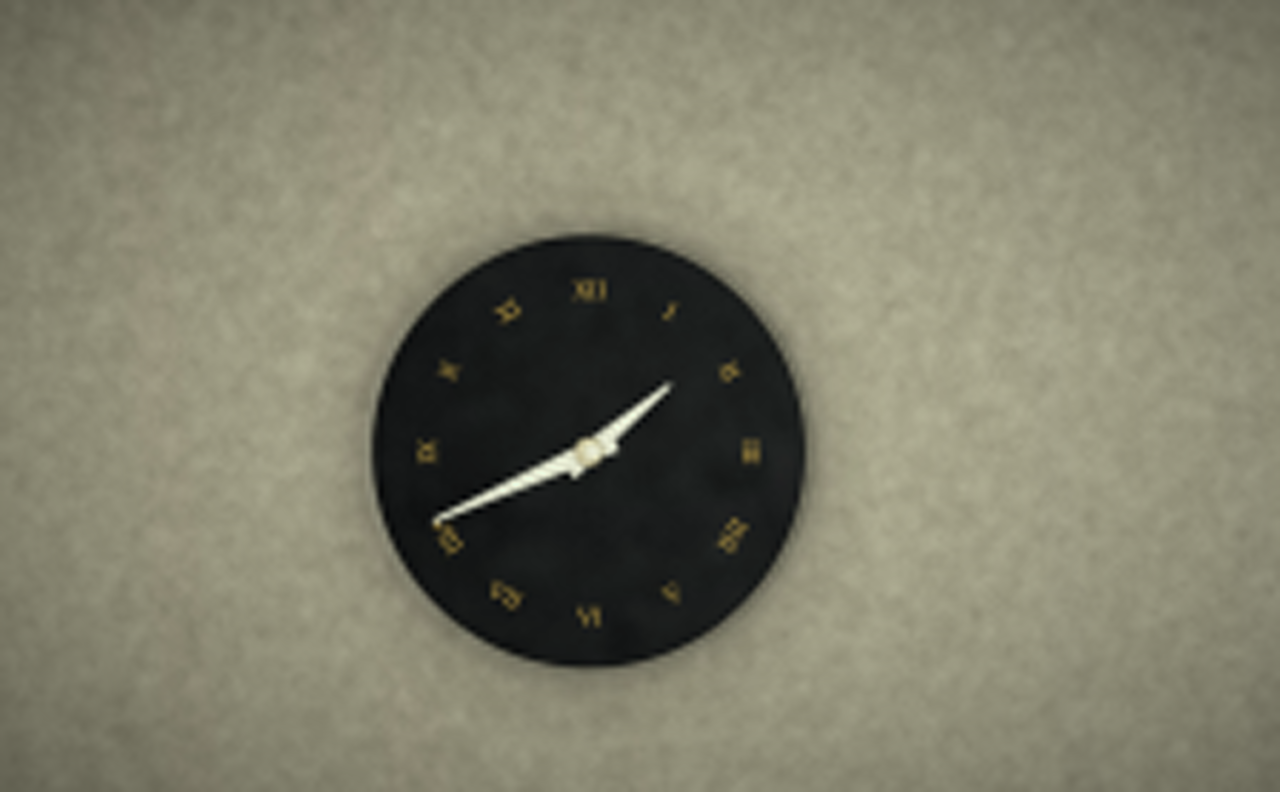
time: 1:41
